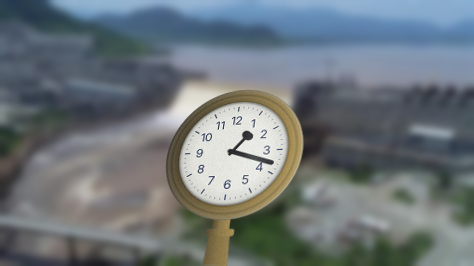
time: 1:18
